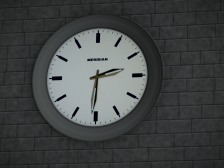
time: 2:31
